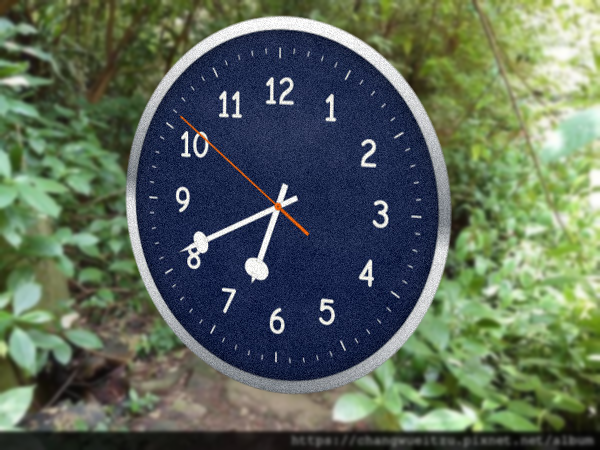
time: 6:40:51
